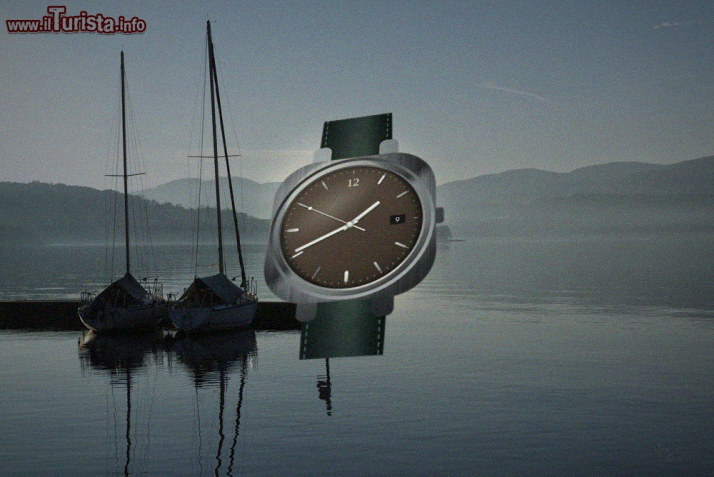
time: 1:40:50
